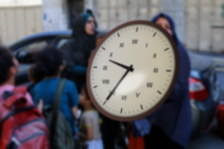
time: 9:35
